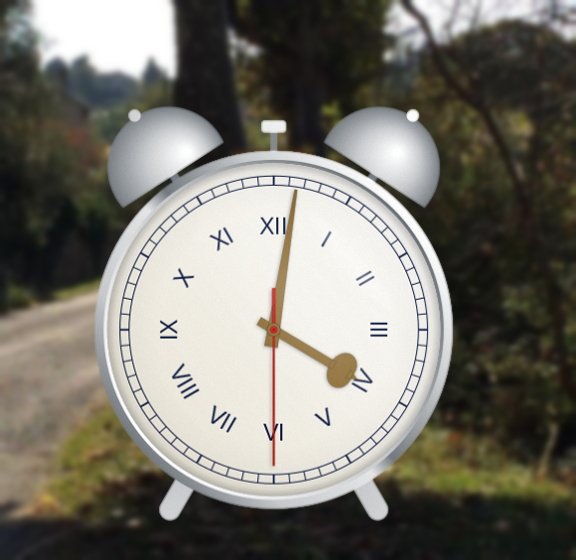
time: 4:01:30
